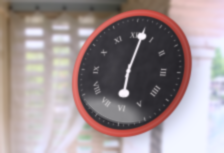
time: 6:02
